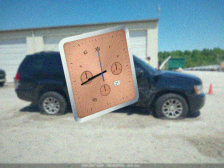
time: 8:43
